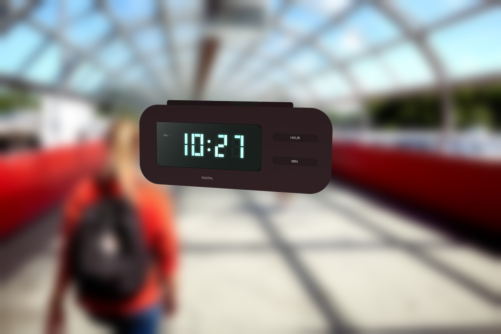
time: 10:27
